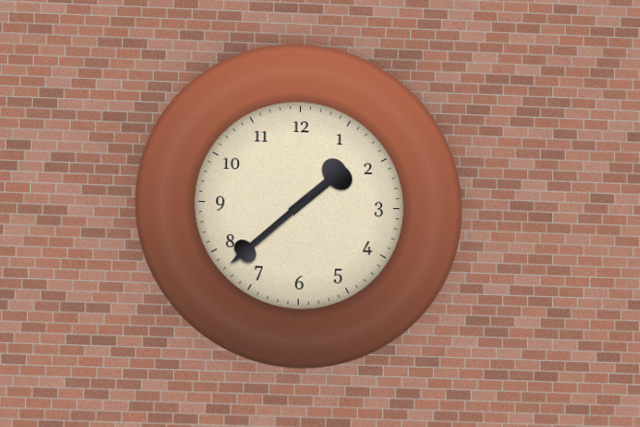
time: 1:38
